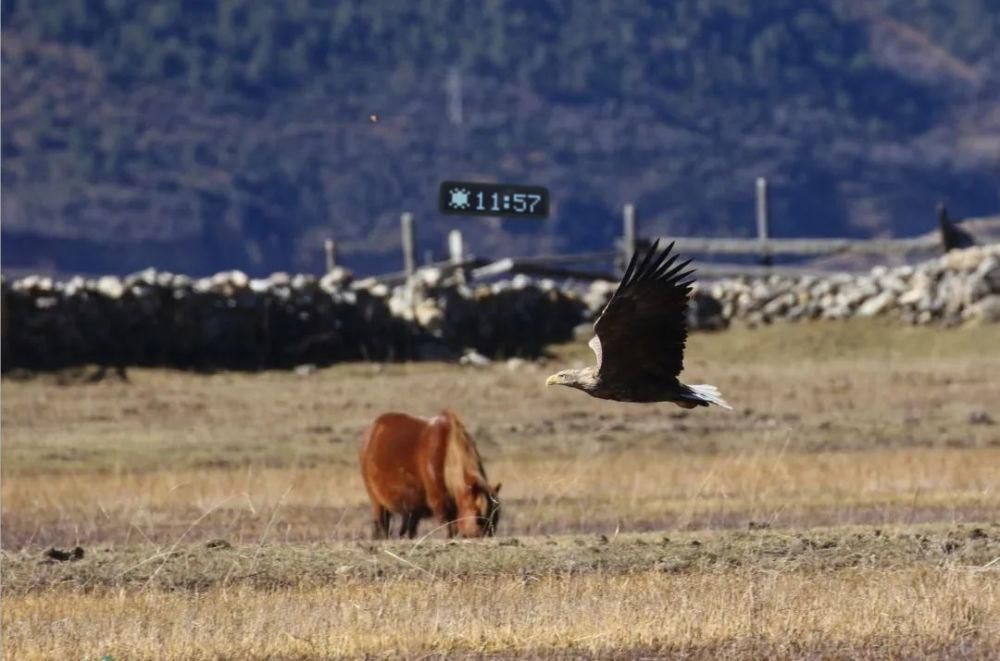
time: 11:57
